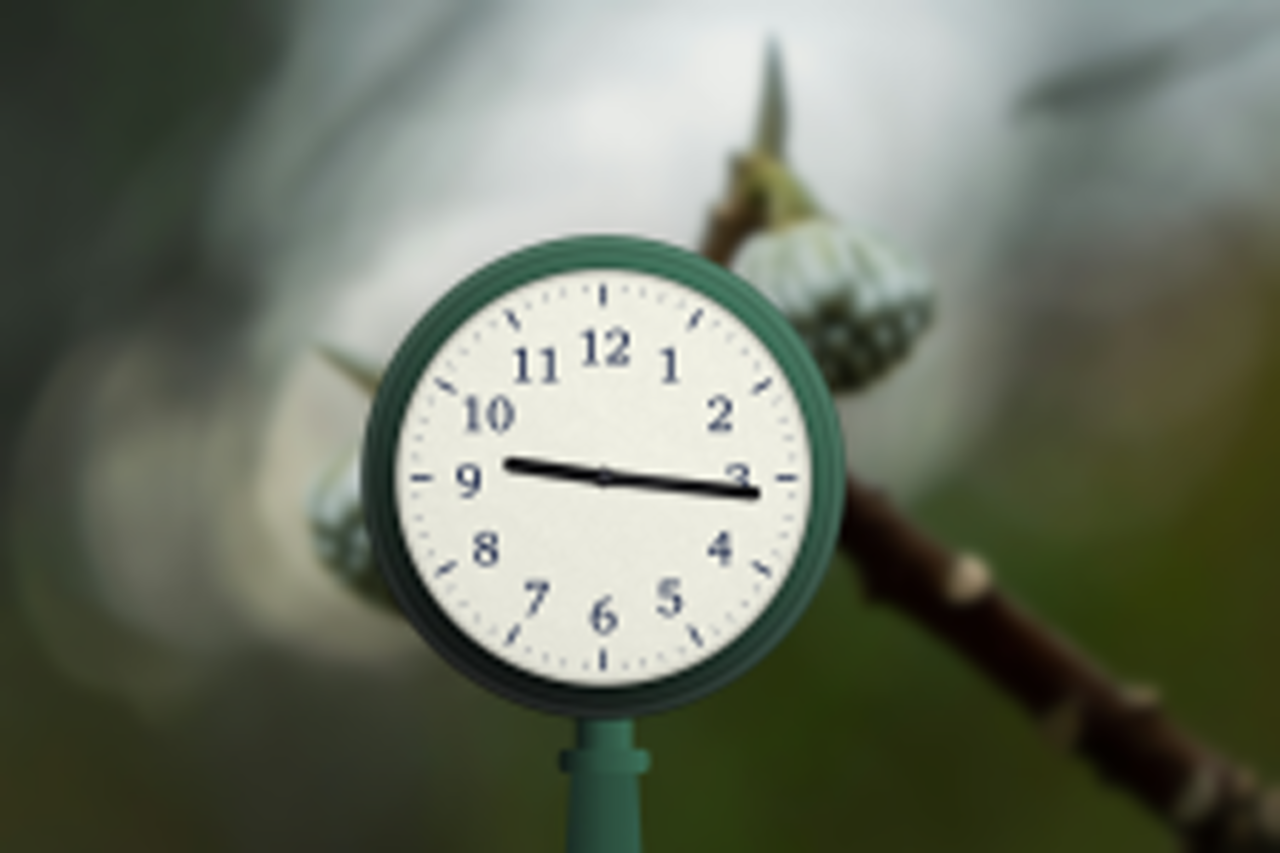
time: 9:16
